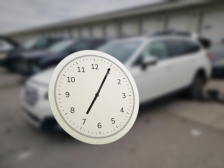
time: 7:05
